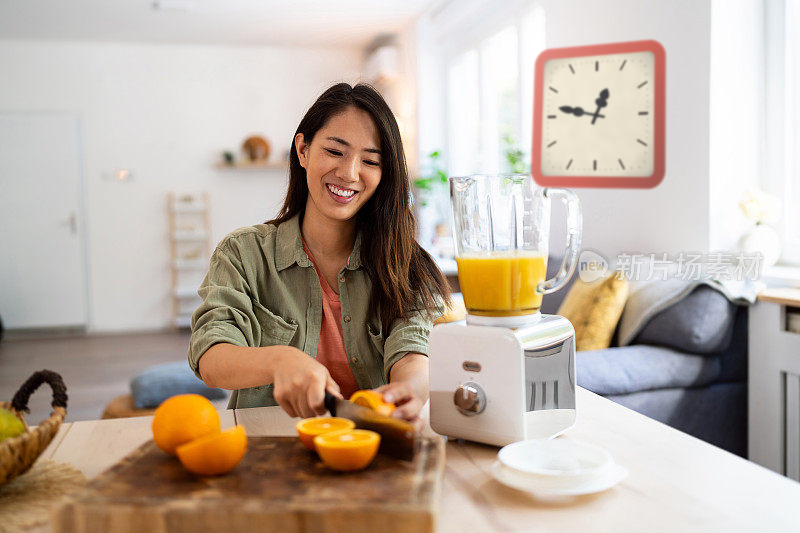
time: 12:47
